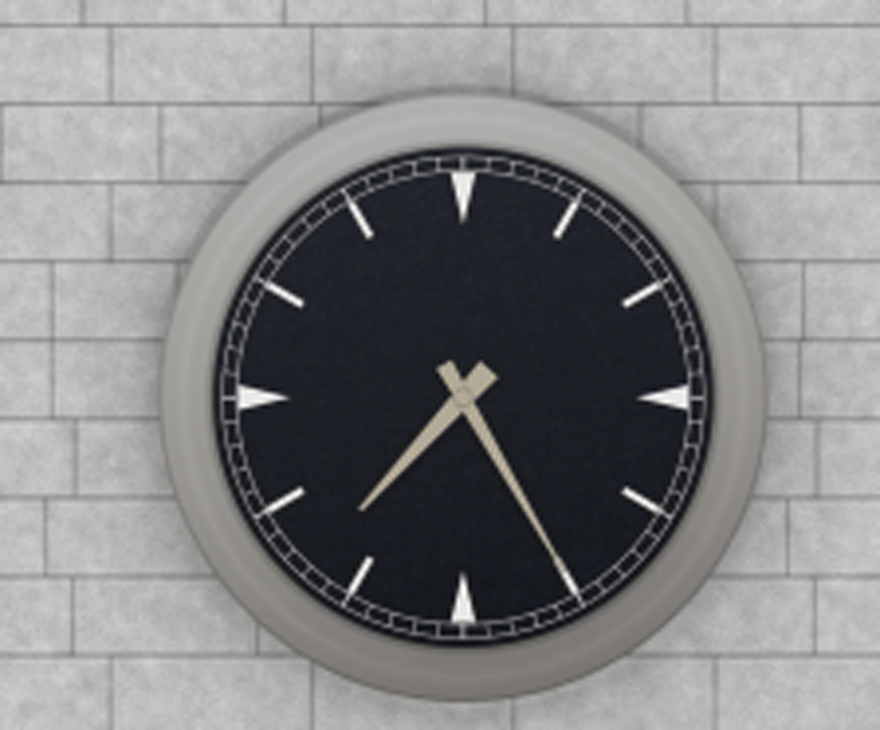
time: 7:25
